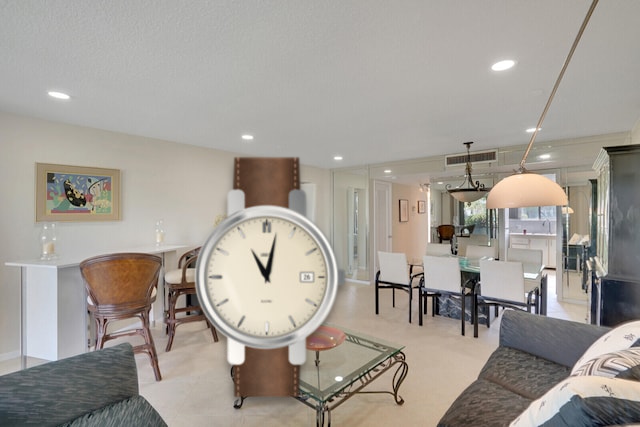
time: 11:02
